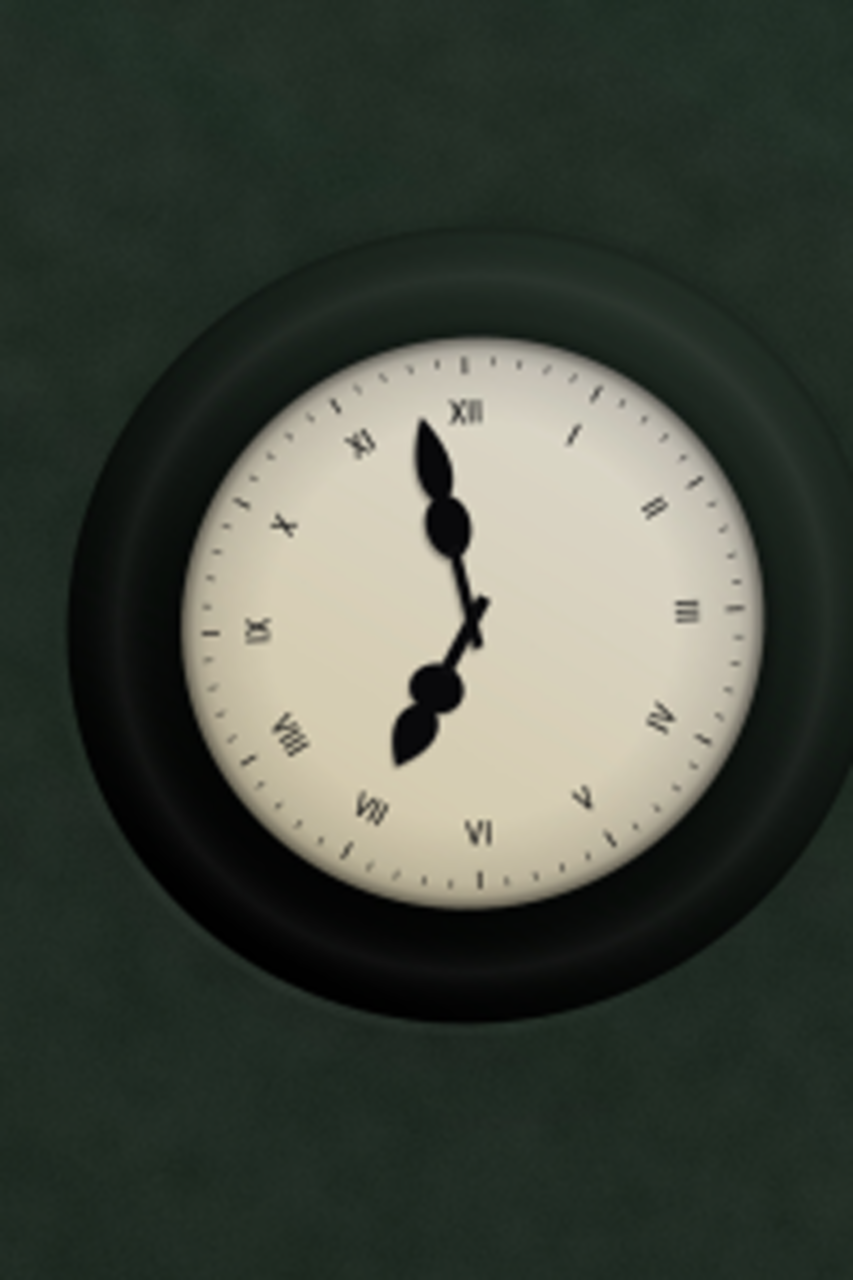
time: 6:58
